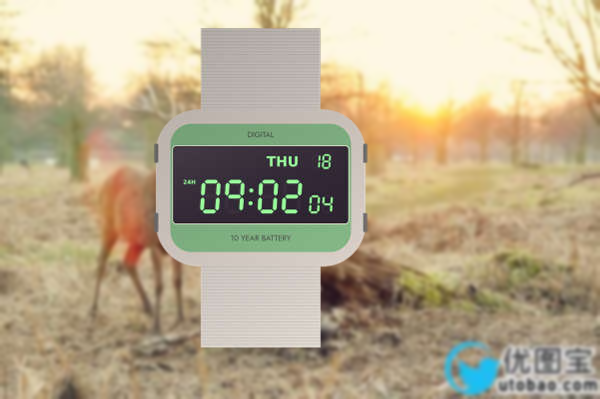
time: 9:02:04
